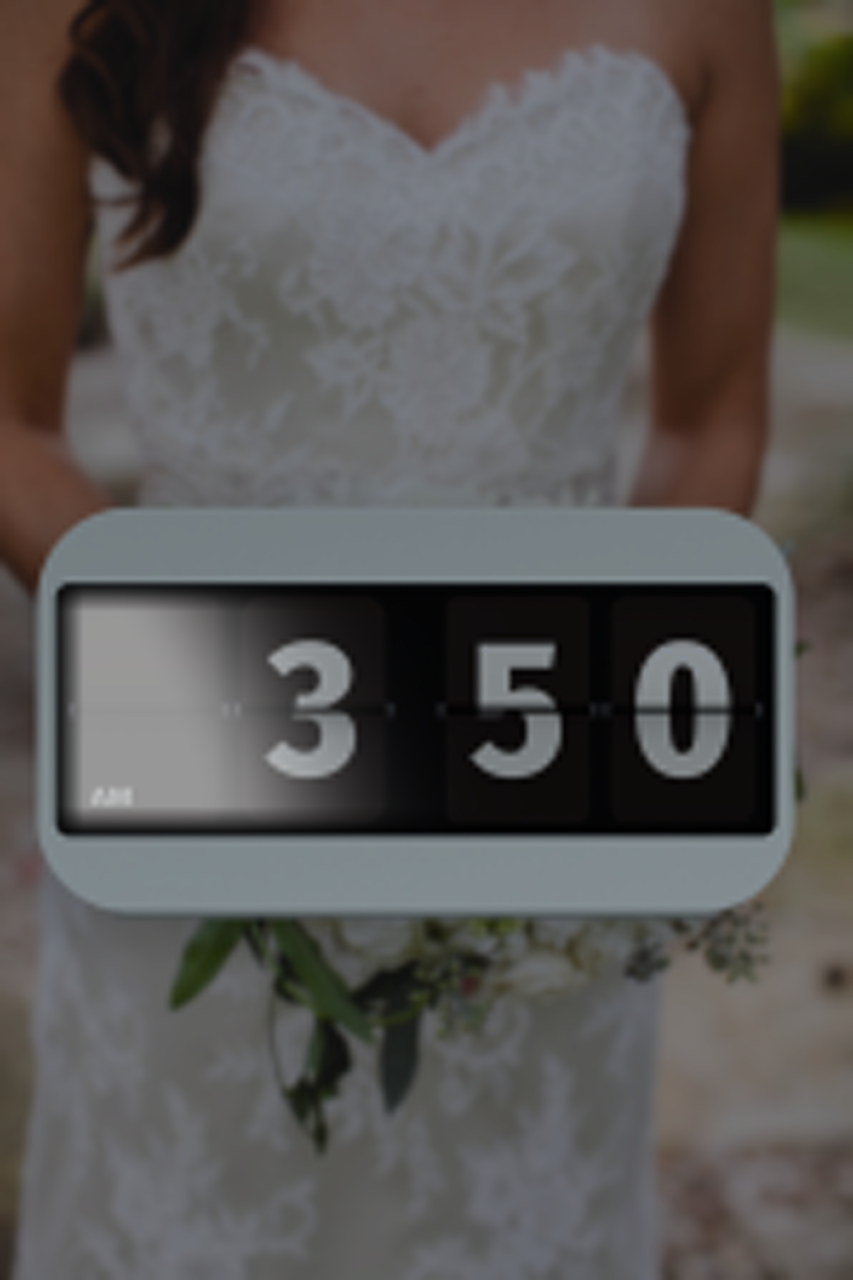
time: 3:50
